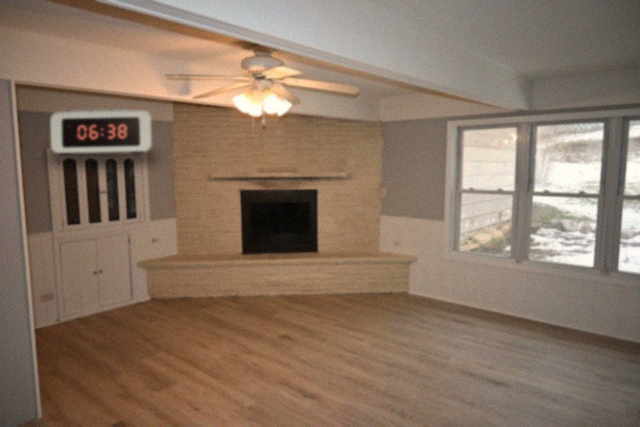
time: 6:38
